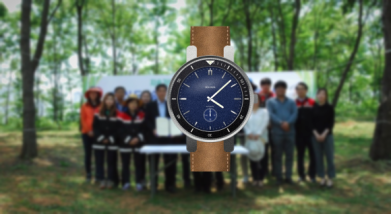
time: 4:08
